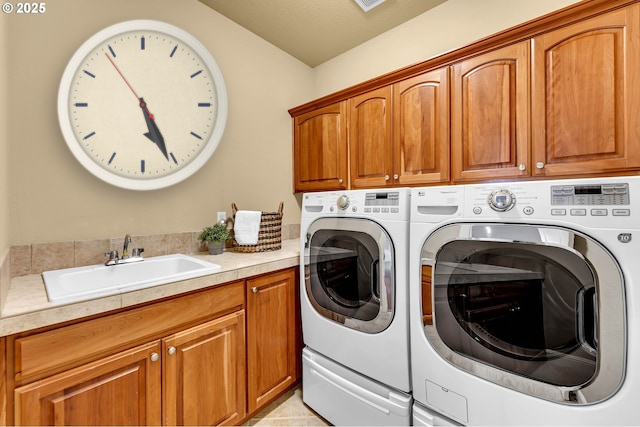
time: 5:25:54
